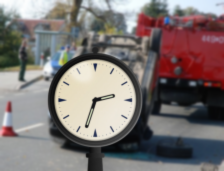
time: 2:33
